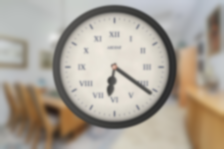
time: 6:21
